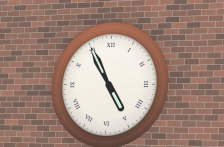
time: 4:55
